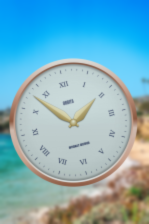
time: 1:53
